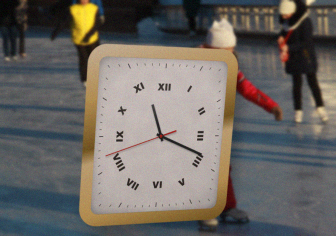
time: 11:18:42
